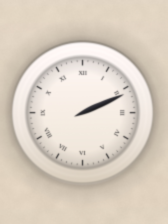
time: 2:11
